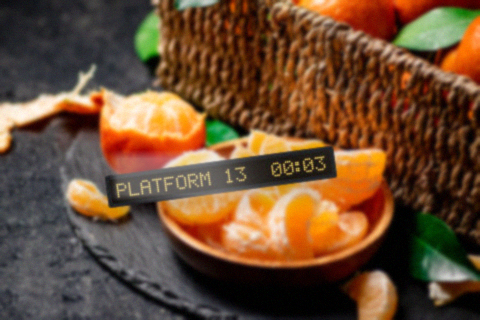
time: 0:03
